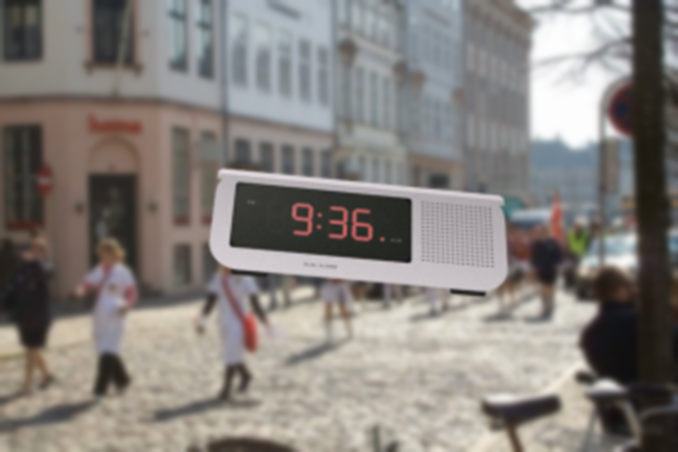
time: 9:36
